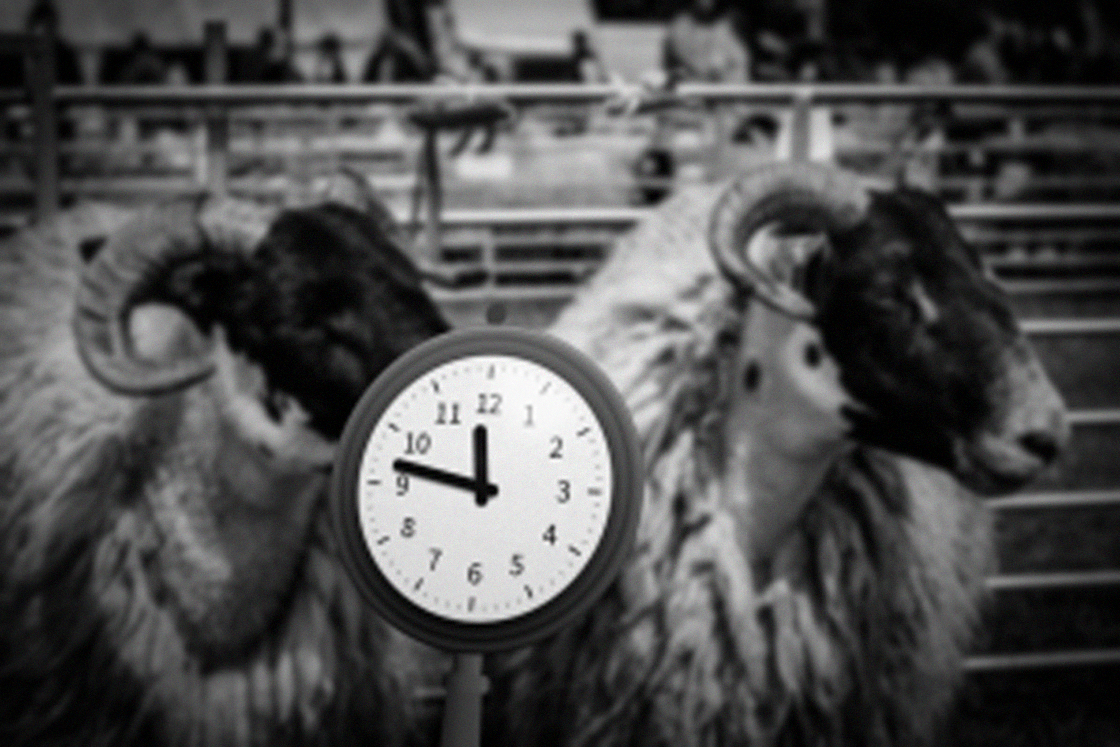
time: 11:47
